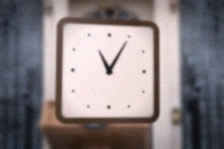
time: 11:05
